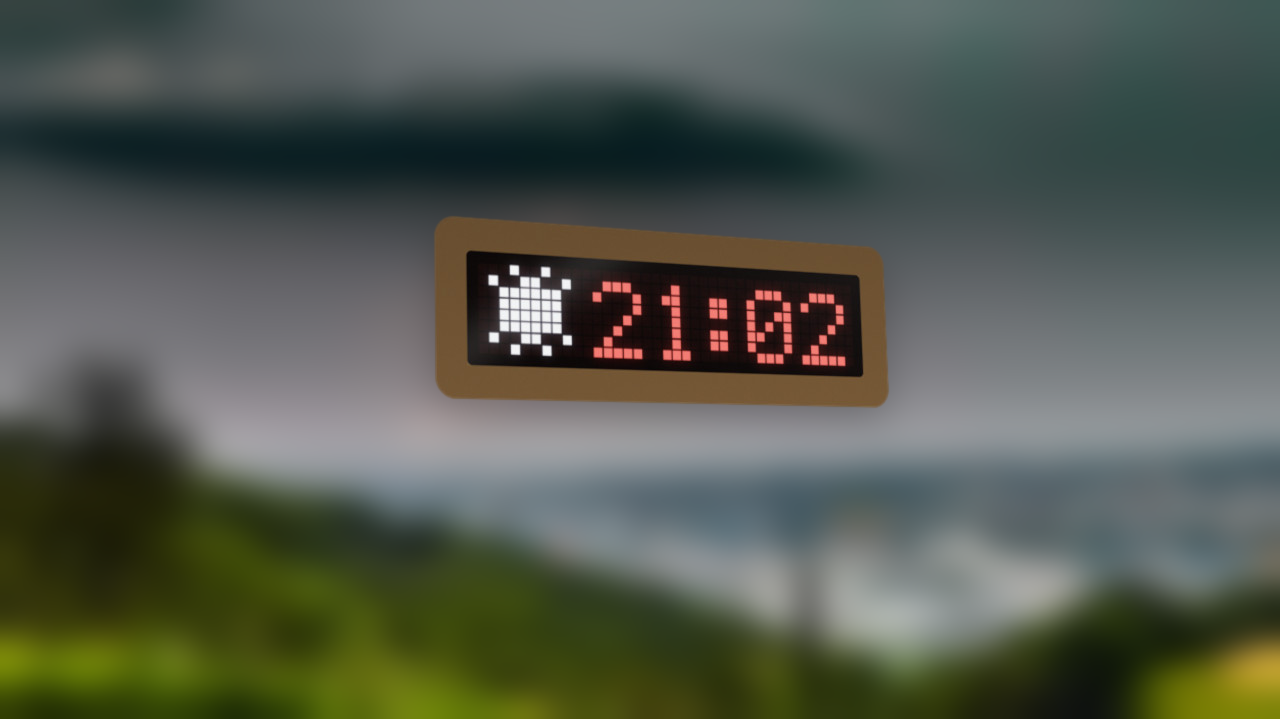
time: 21:02
